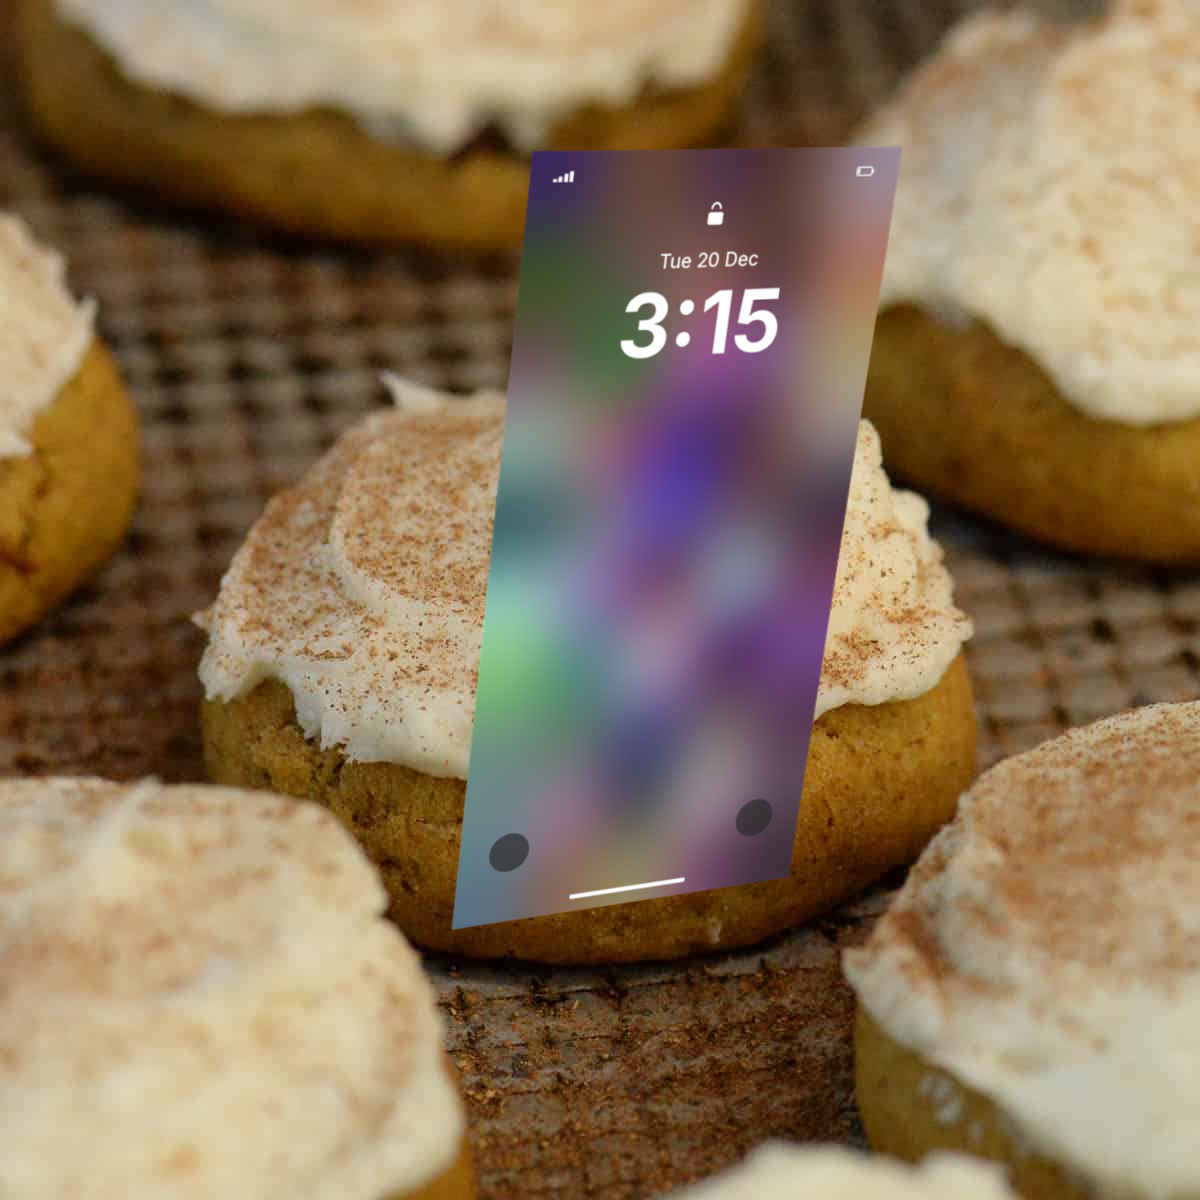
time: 3:15
